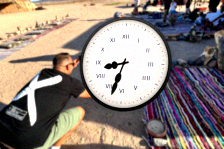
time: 8:33
